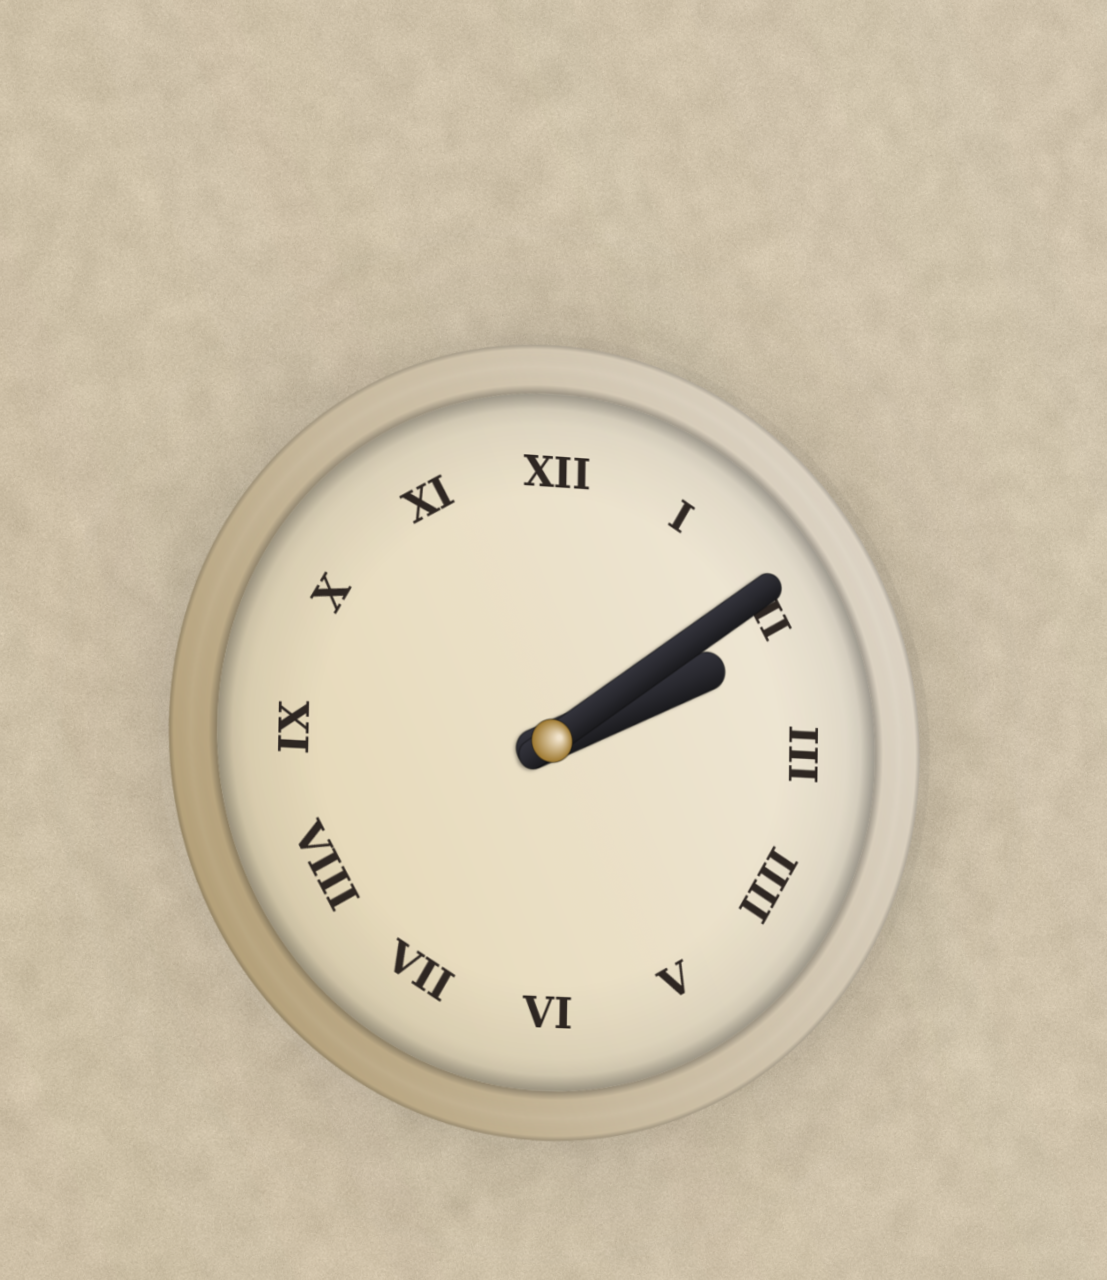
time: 2:09
